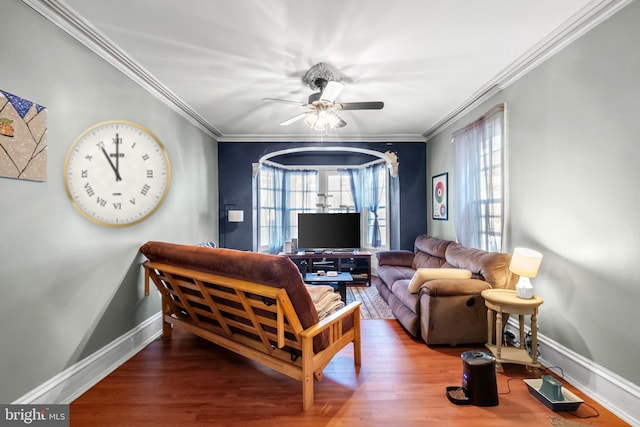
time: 11:00
